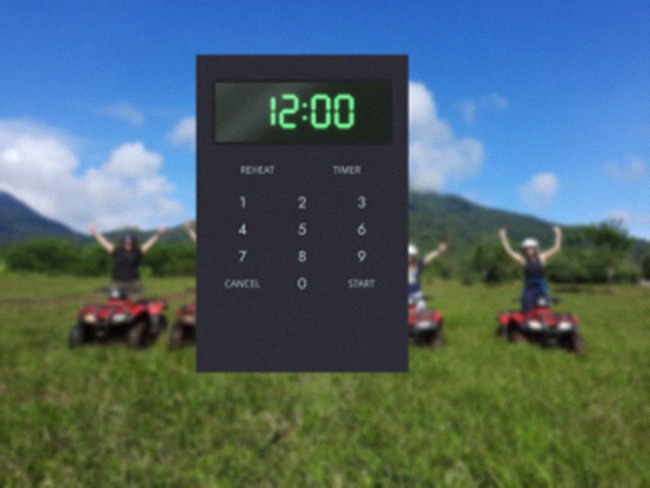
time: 12:00
